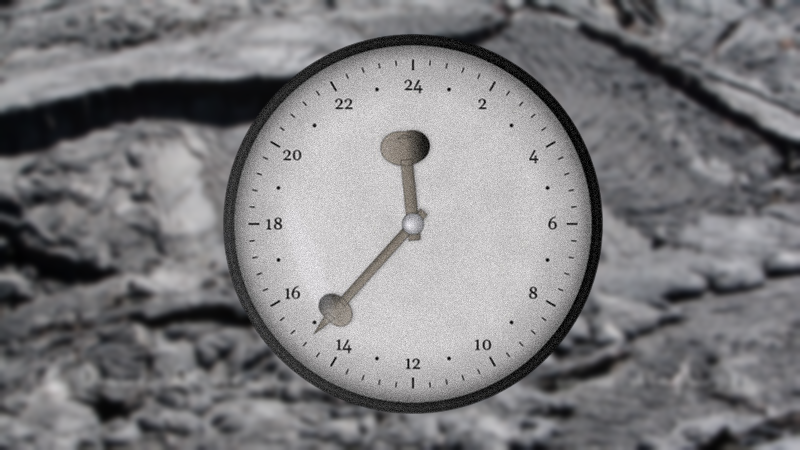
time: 23:37
